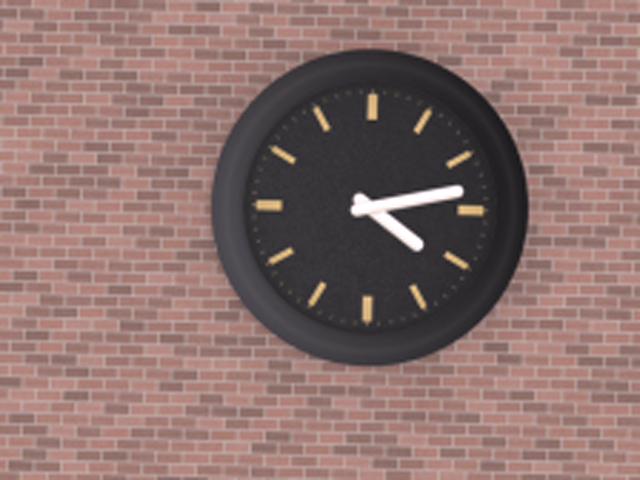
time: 4:13
